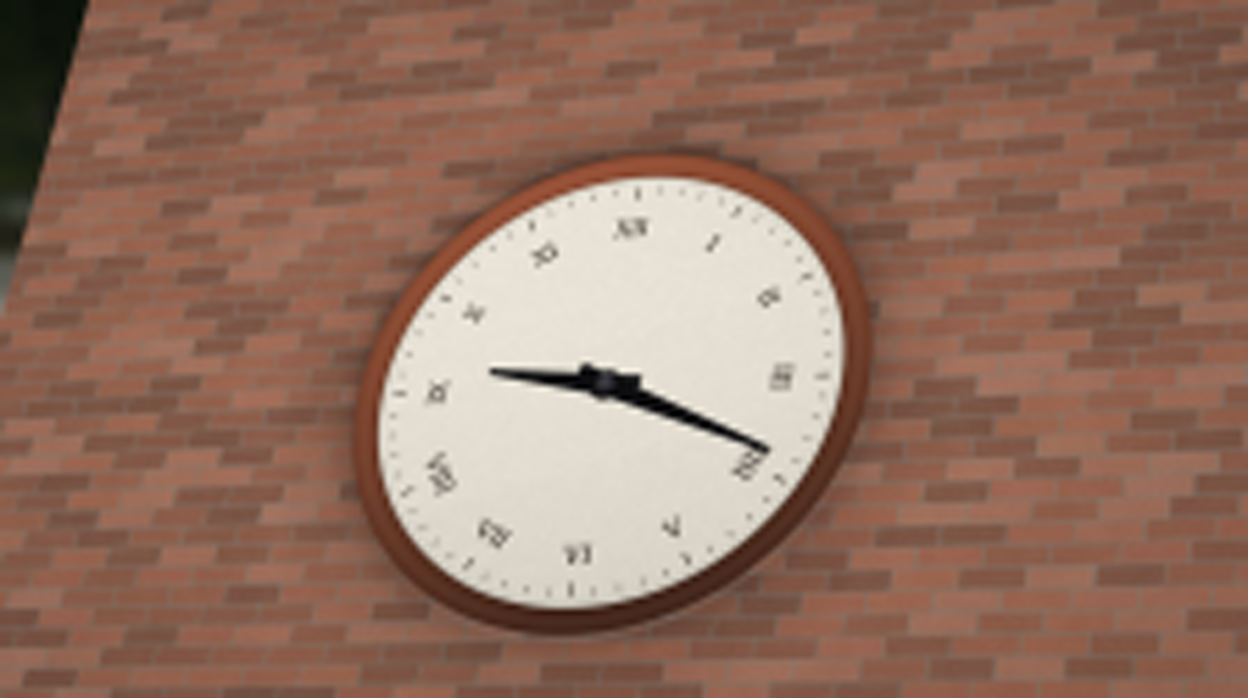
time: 9:19
